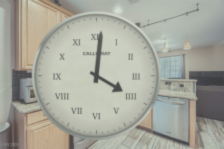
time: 4:01
